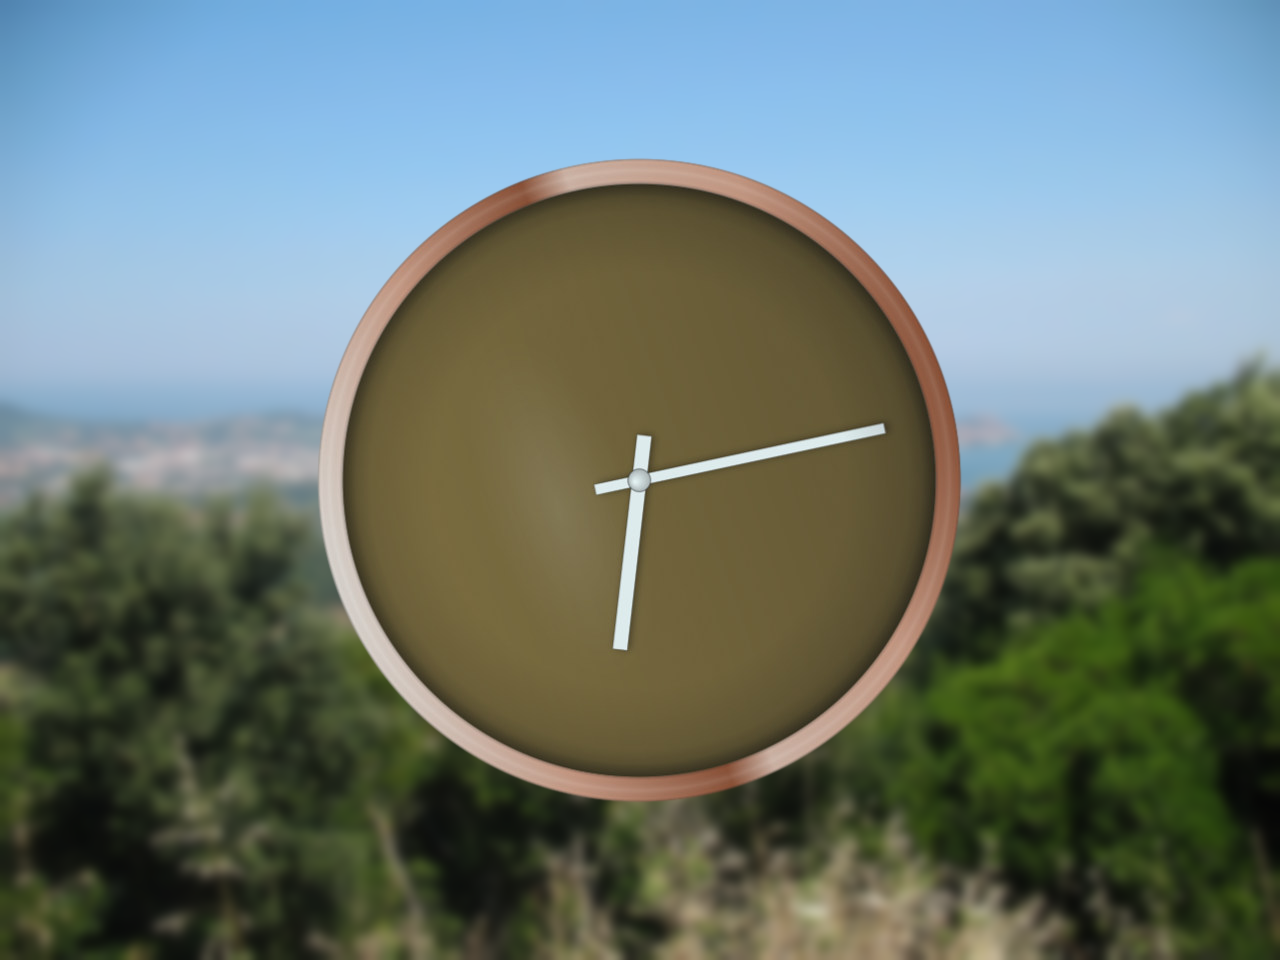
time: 6:13
